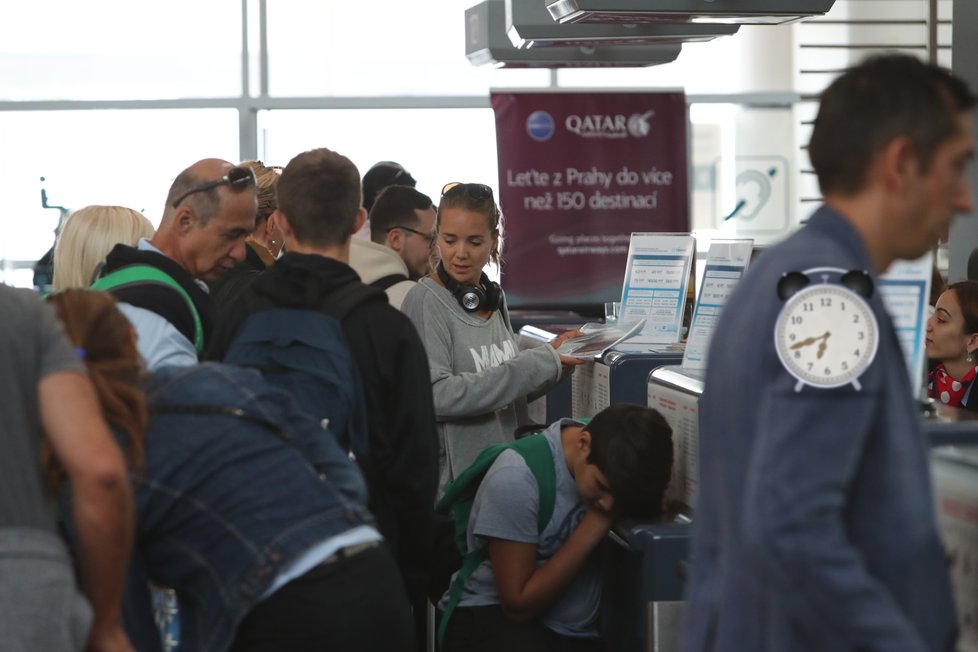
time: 6:42
